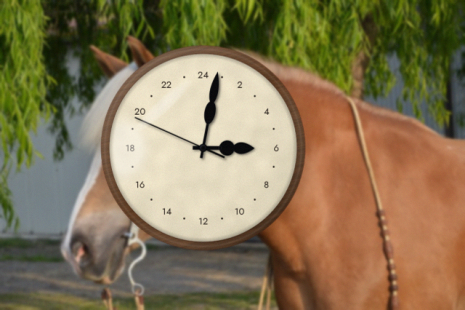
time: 6:01:49
